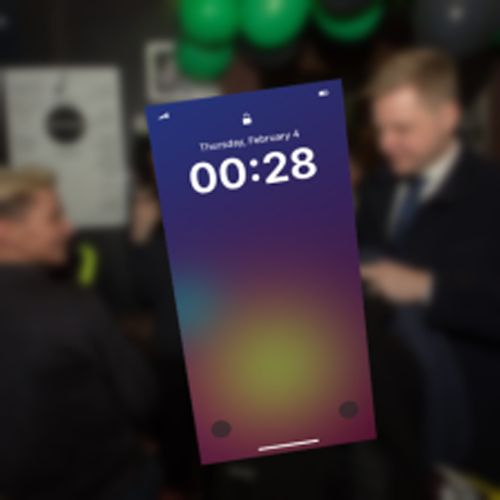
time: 0:28
